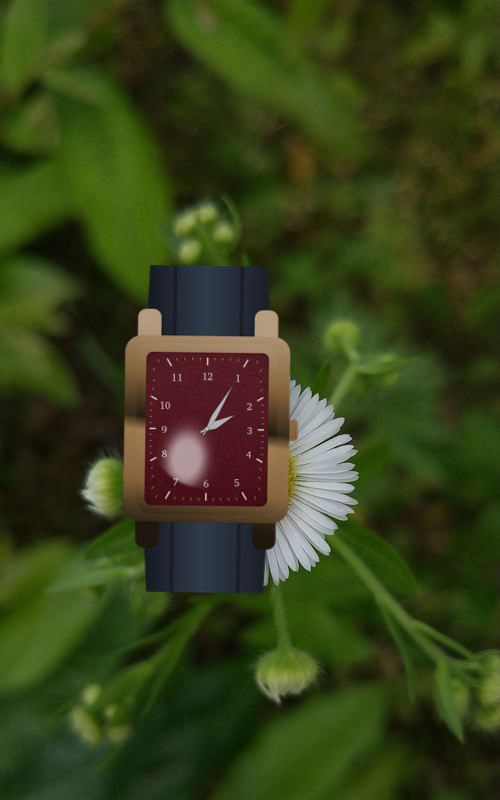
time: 2:05
